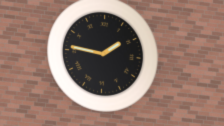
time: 1:46
